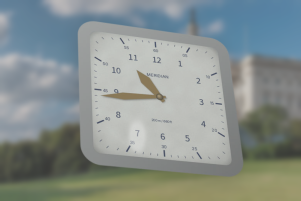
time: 10:44
